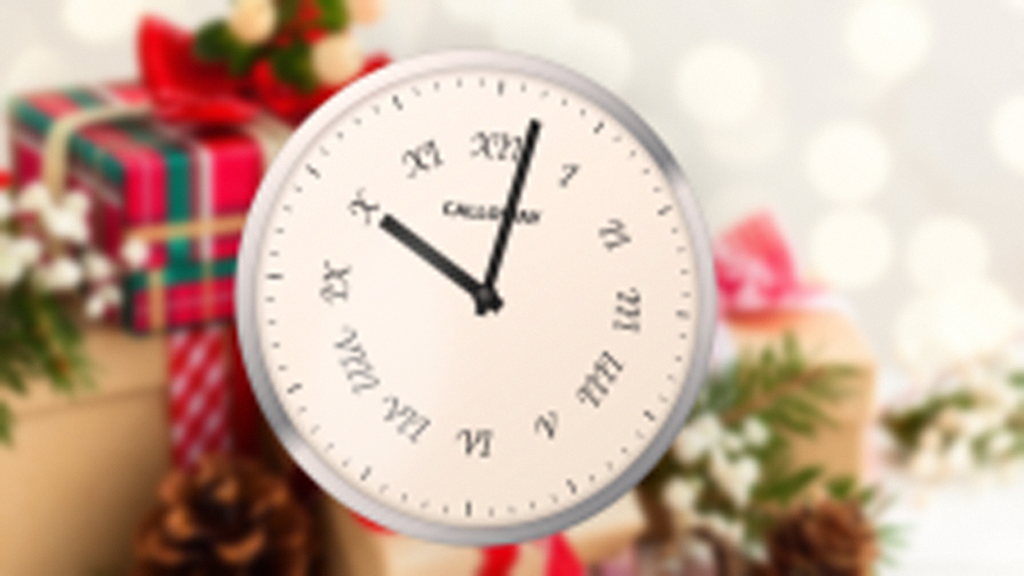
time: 10:02
